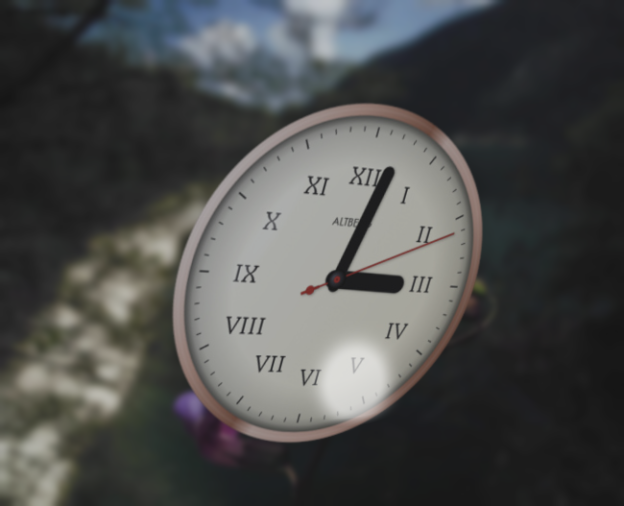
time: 3:02:11
